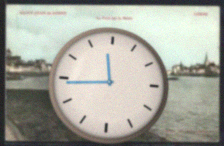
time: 11:44
